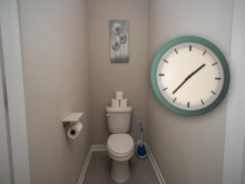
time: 1:37
